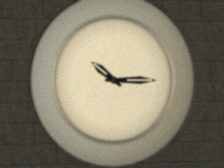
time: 10:15
